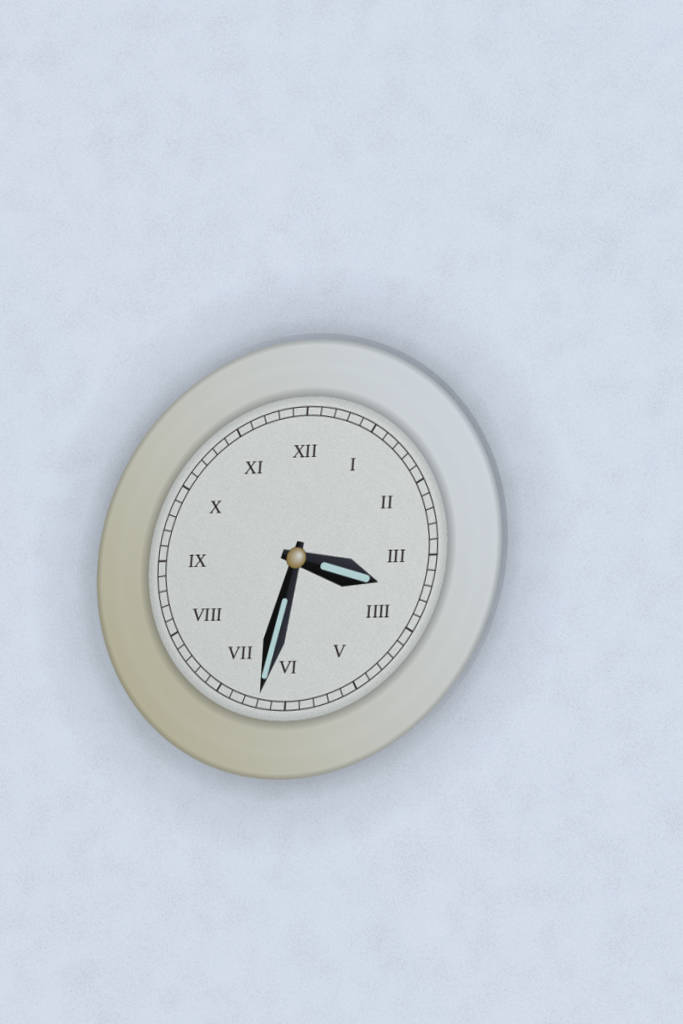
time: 3:32
